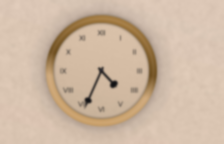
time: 4:34
